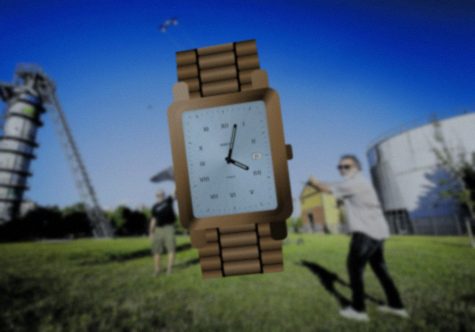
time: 4:03
